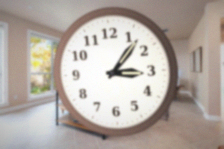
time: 3:07
